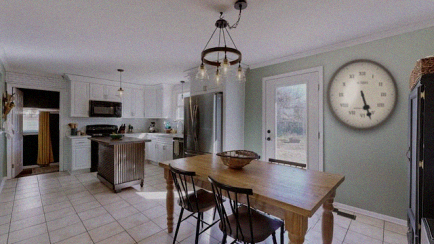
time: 5:27
